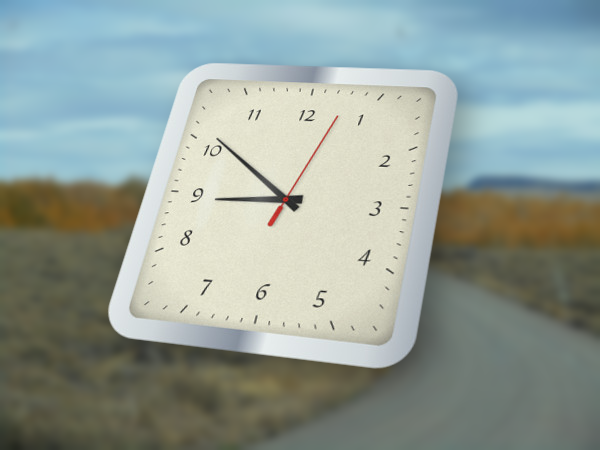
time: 8:51:03
